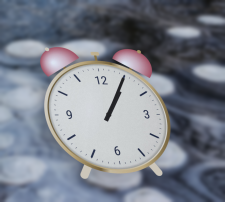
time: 1:05
